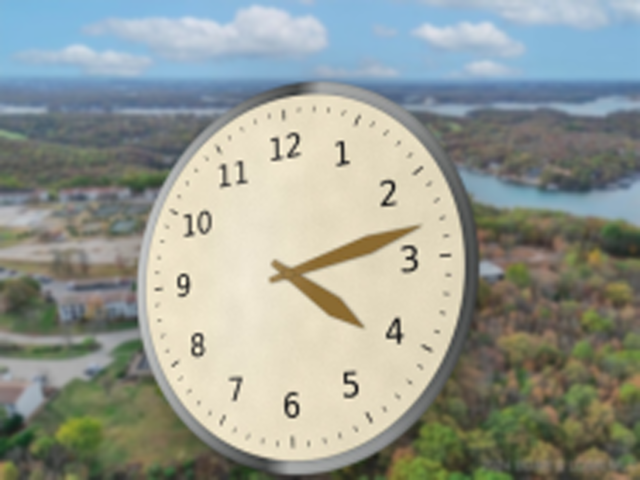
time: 4:13
